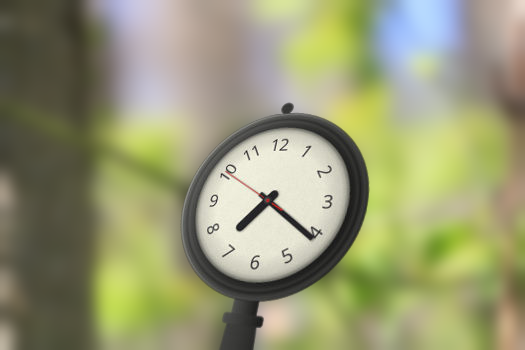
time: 7:20:50
